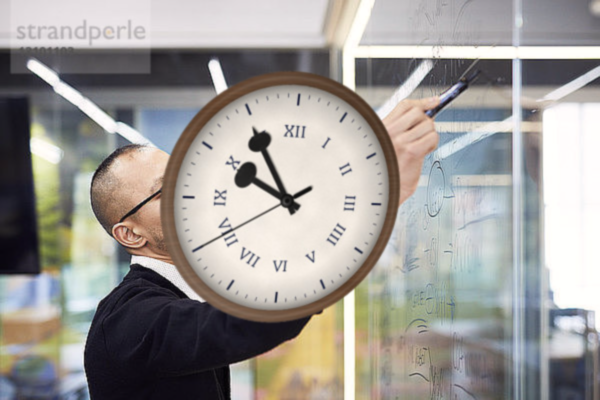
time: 9:54:40
